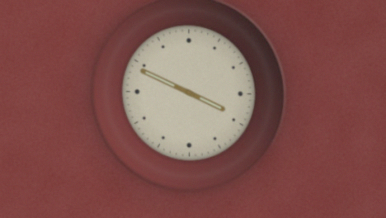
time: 3:49
